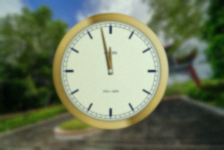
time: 11:58
